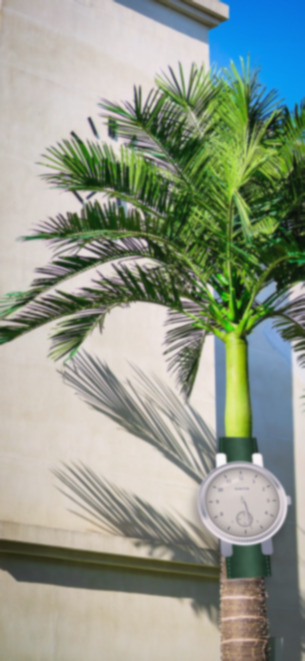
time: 5:28
